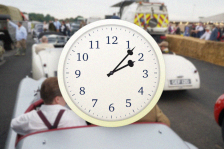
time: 2:07
